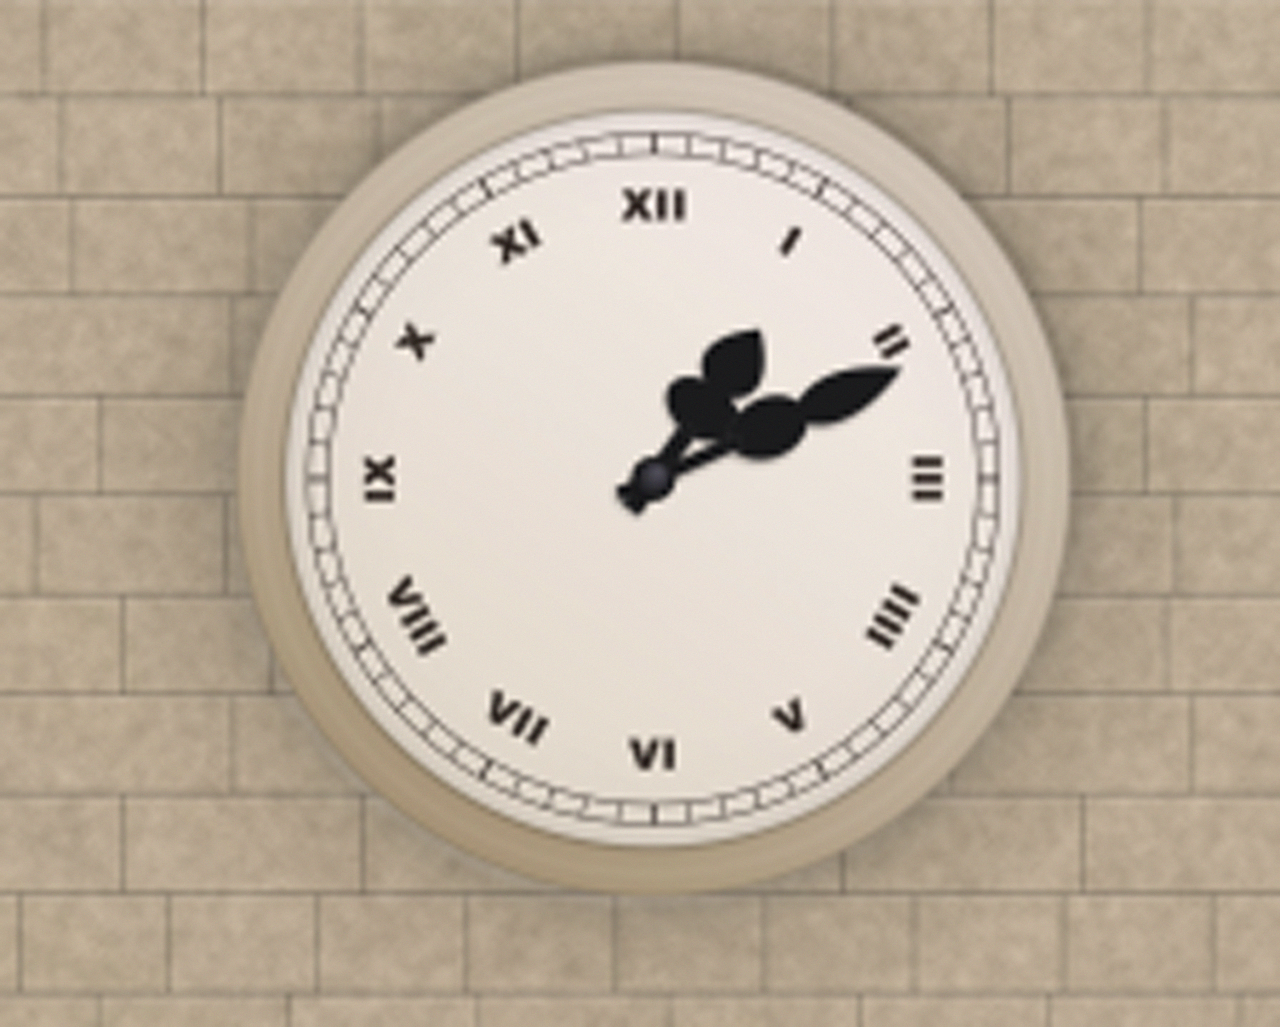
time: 1:11
